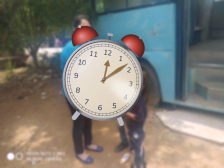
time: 12:08
